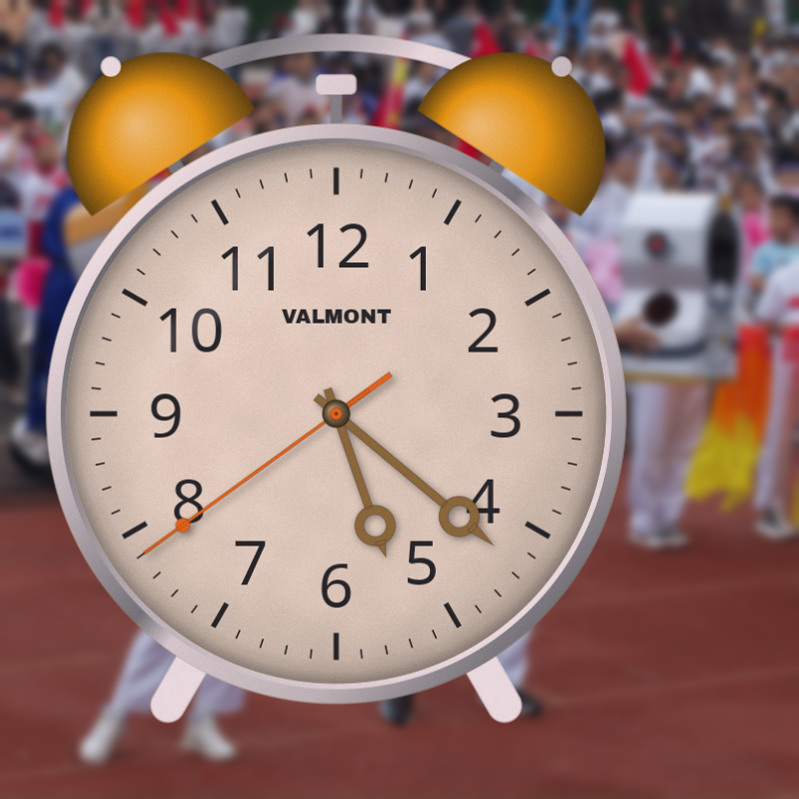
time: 5:21:39
